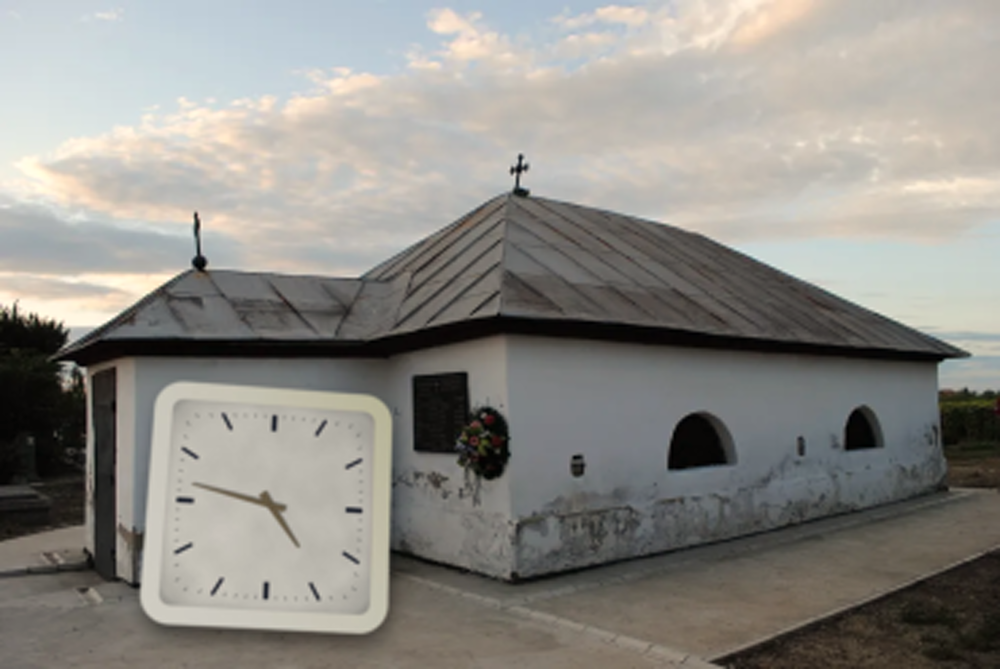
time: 4:47
